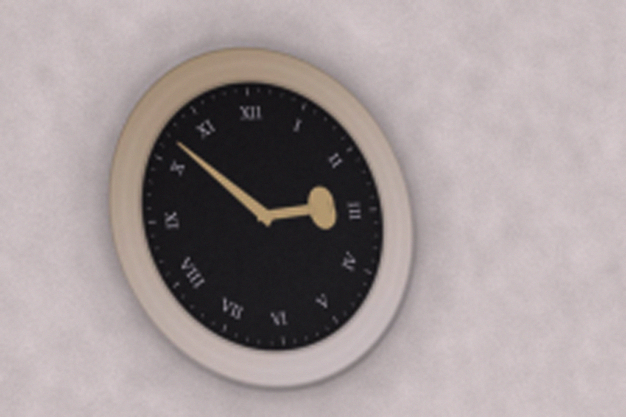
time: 2:52
